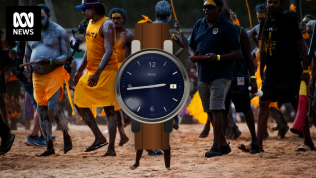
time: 2:44
